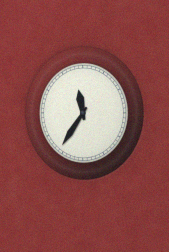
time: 11:36
